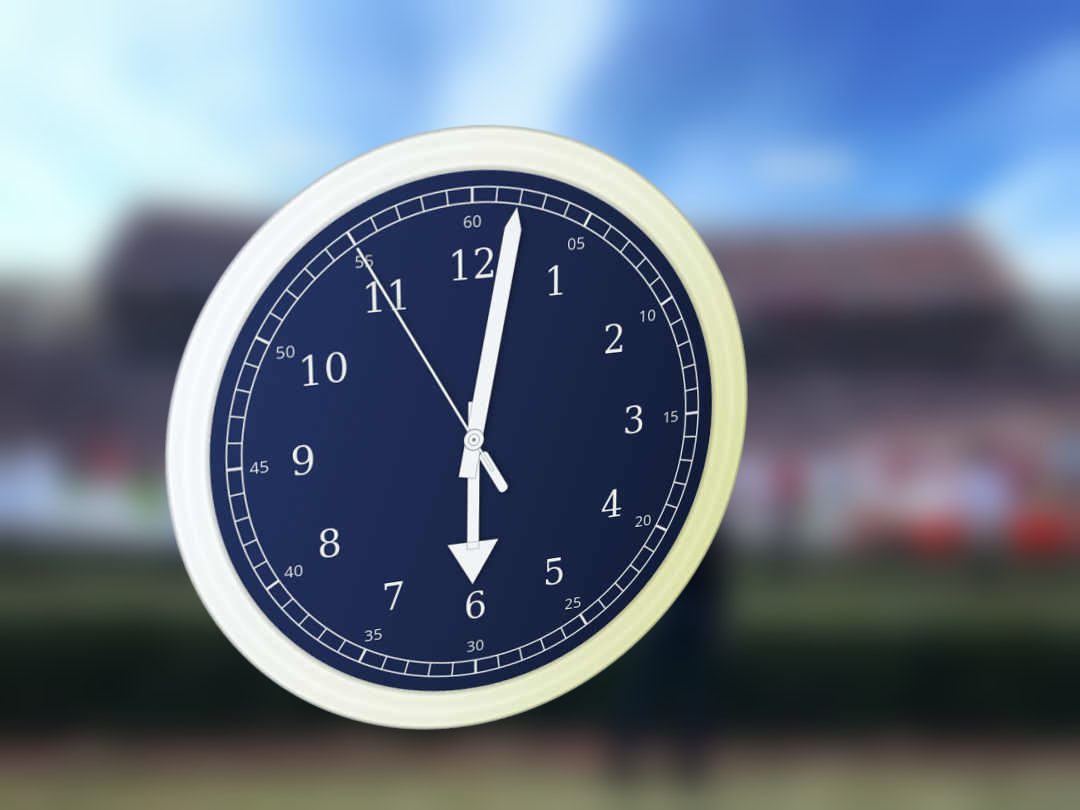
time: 6:01:55
